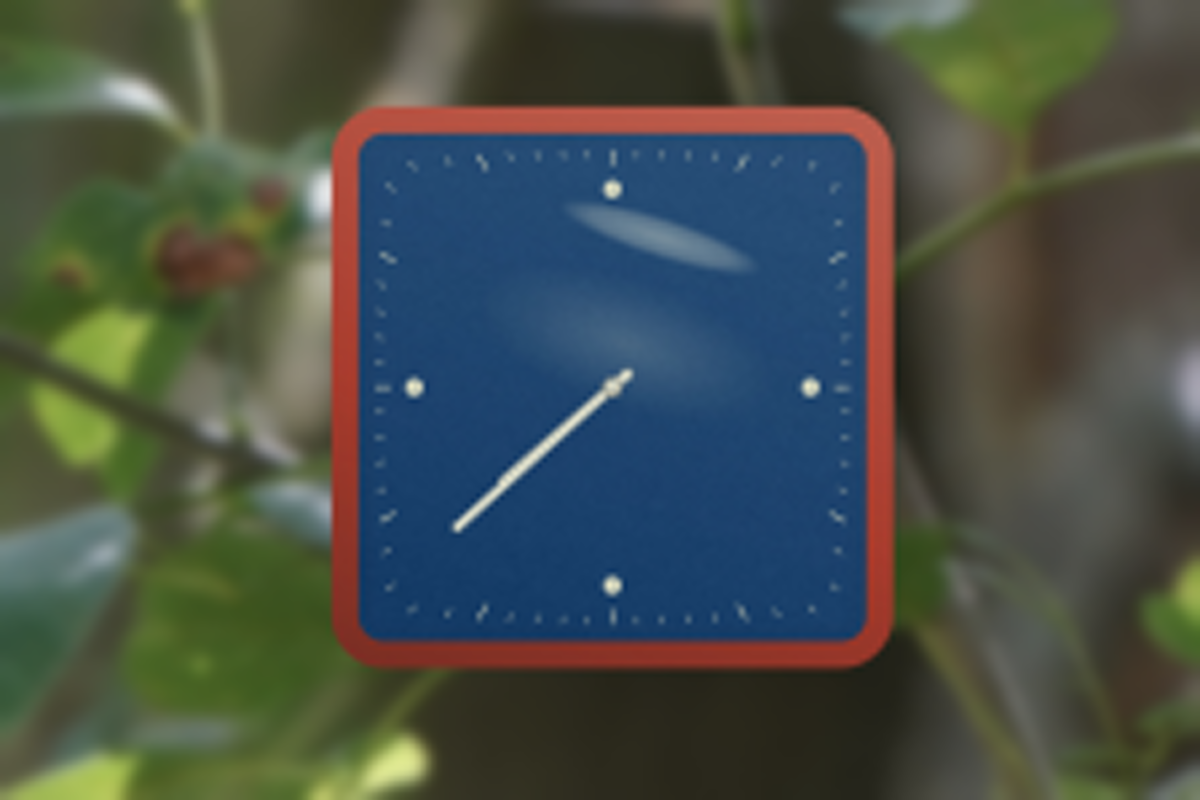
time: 7:38
